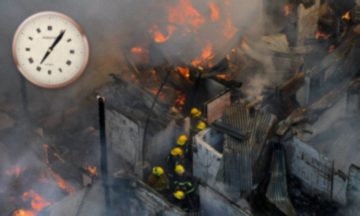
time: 7:06
